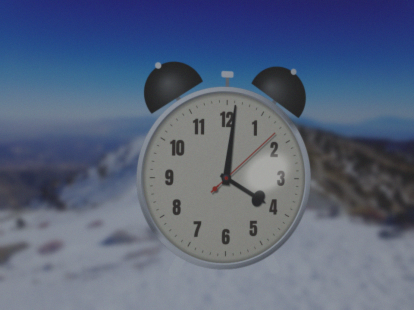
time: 4:01:08
